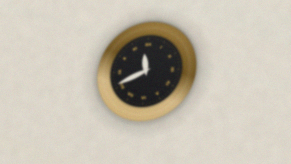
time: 11:41
